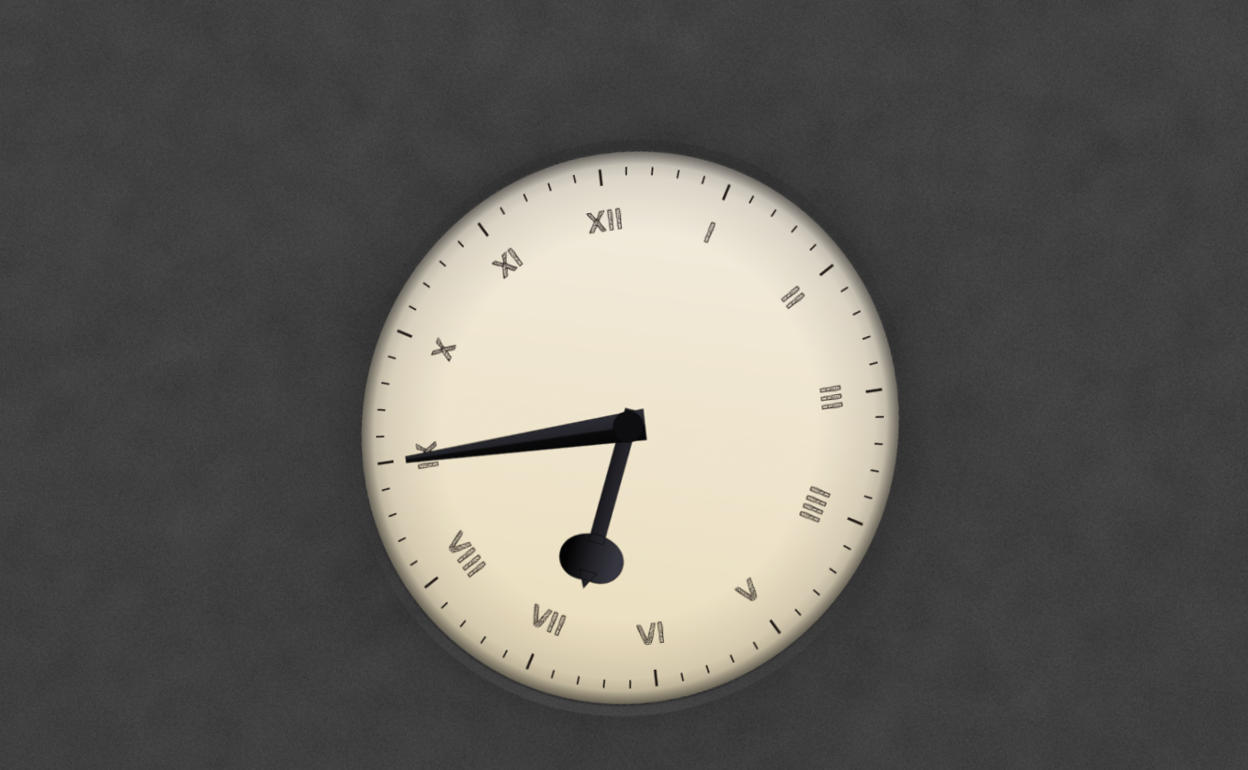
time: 6:45
